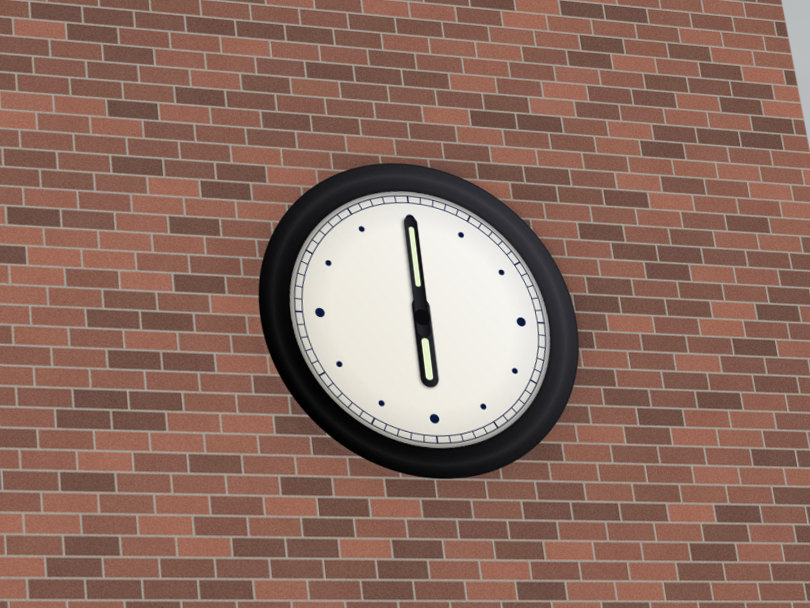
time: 6:00
